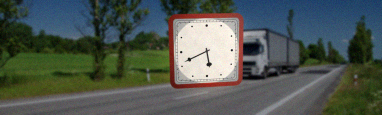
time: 5:41
